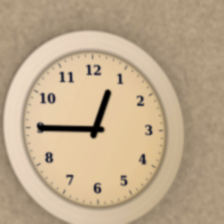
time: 12:45
